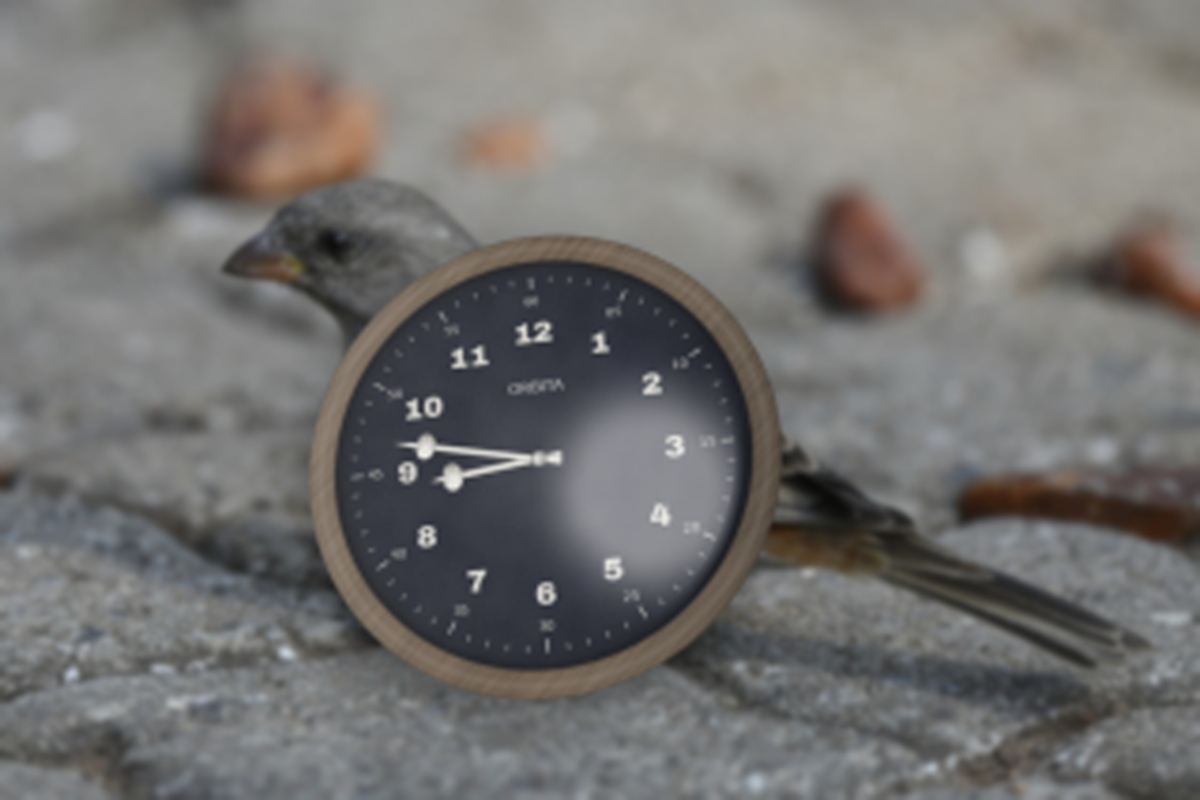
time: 8:47
